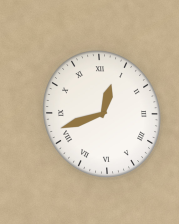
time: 12:42
